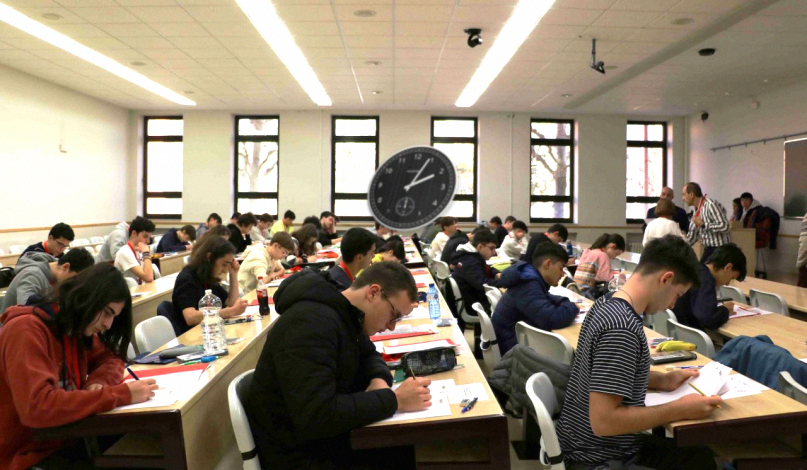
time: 2:04
